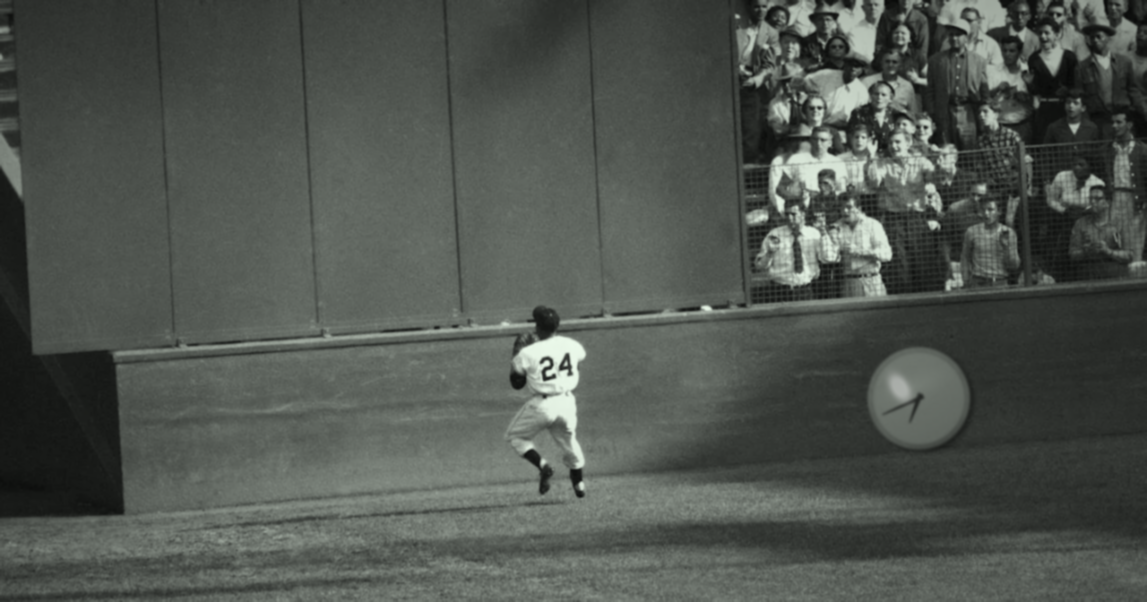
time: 6:41
